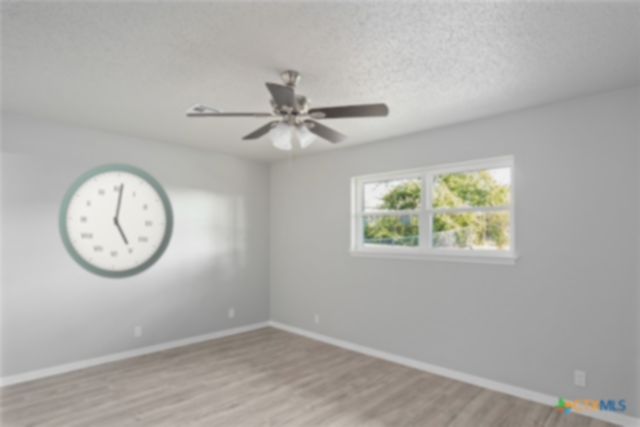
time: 5:01
